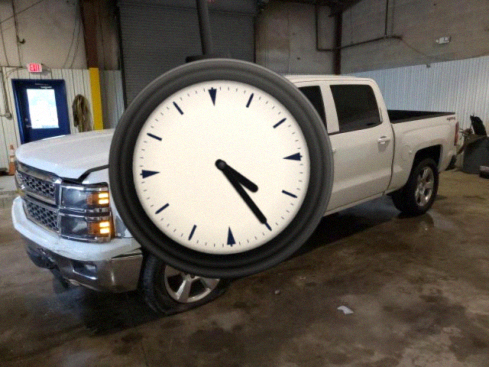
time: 4:25
